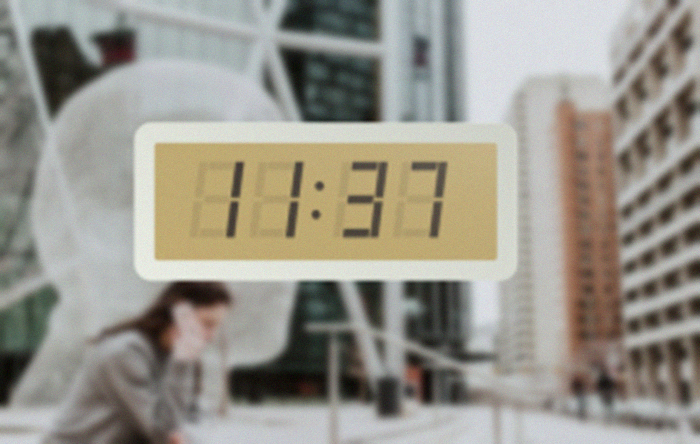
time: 11:37
